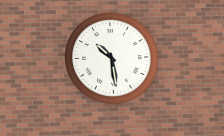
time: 10:29
